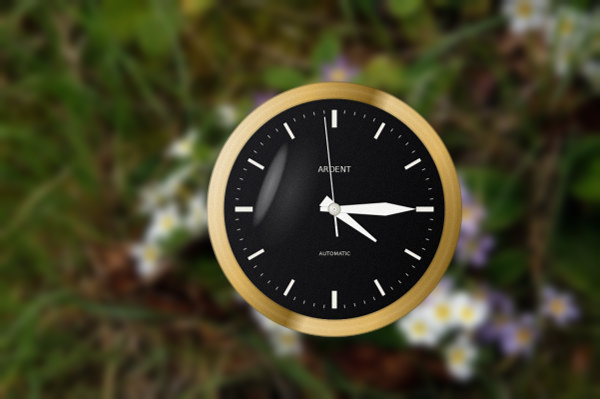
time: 4:14:59
